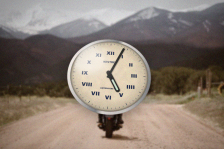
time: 5:04
